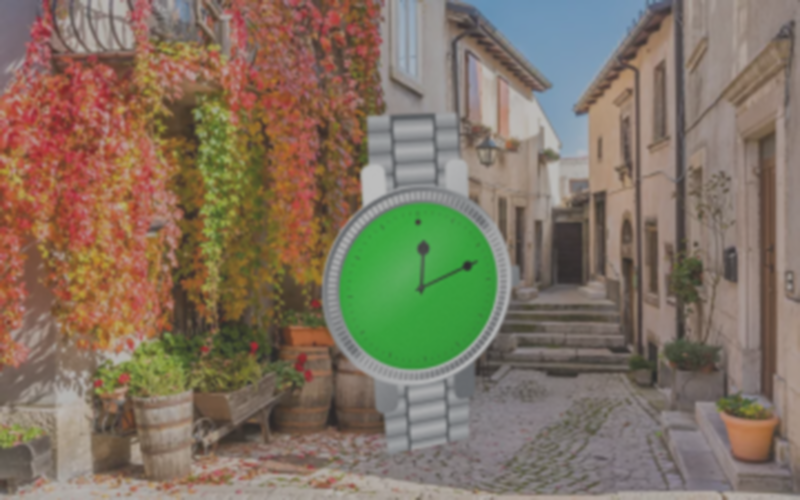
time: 12:12
